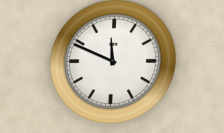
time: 11:49
